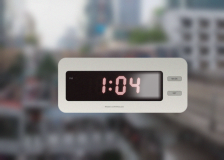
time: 1:04
